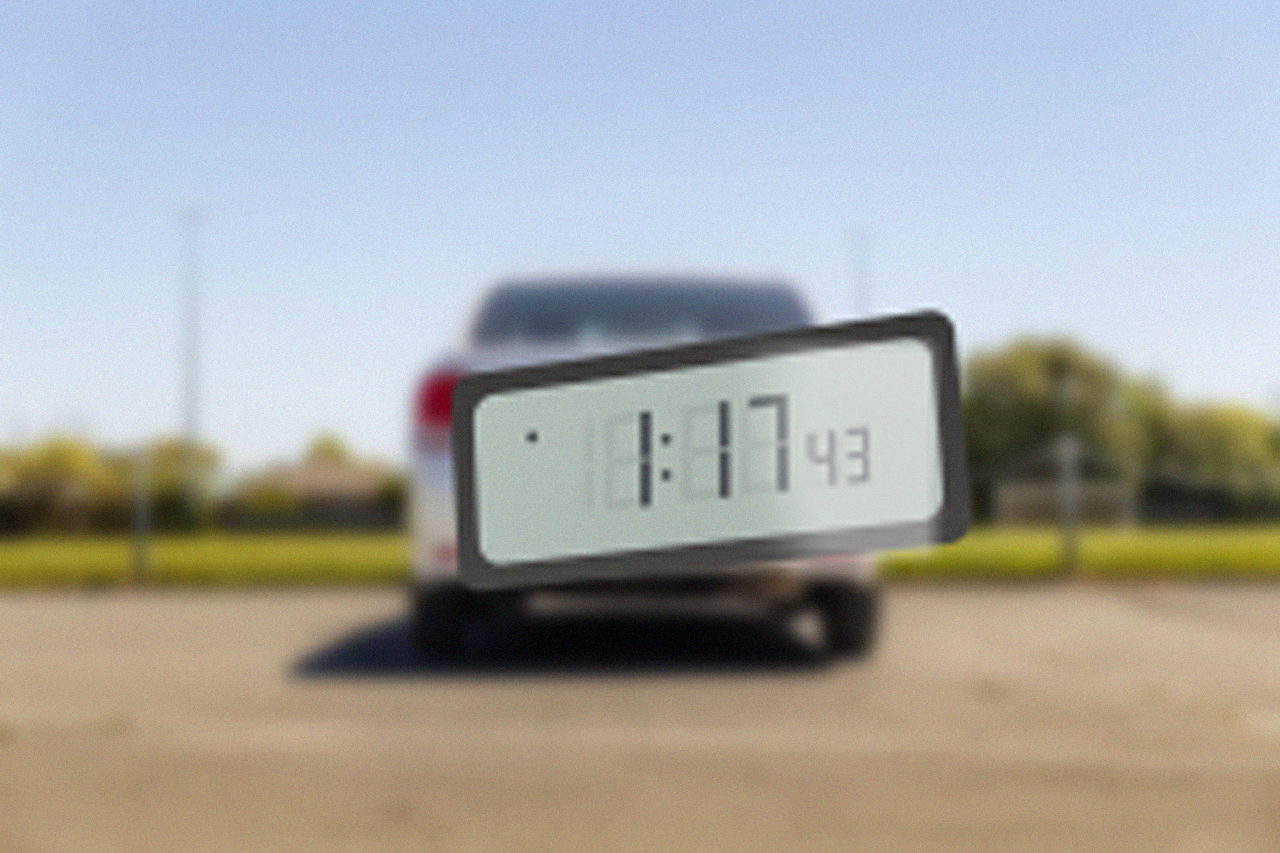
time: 1:17:43
